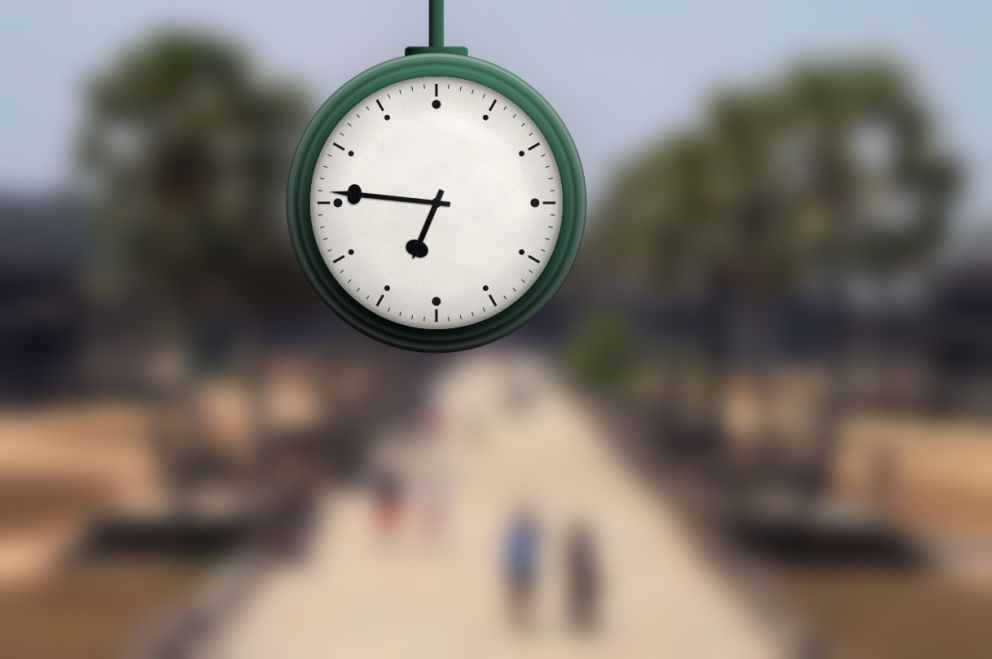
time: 6:46
